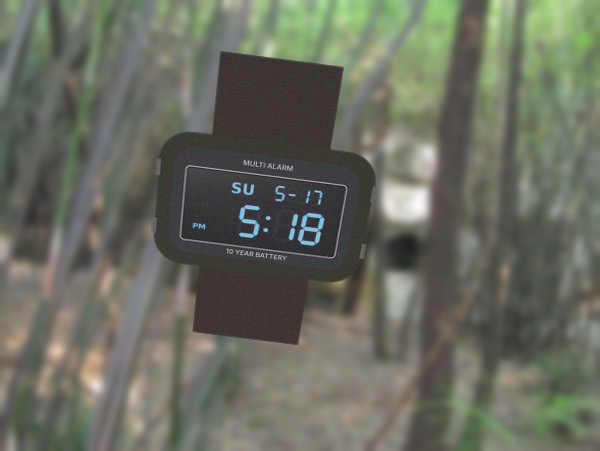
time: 5:18
